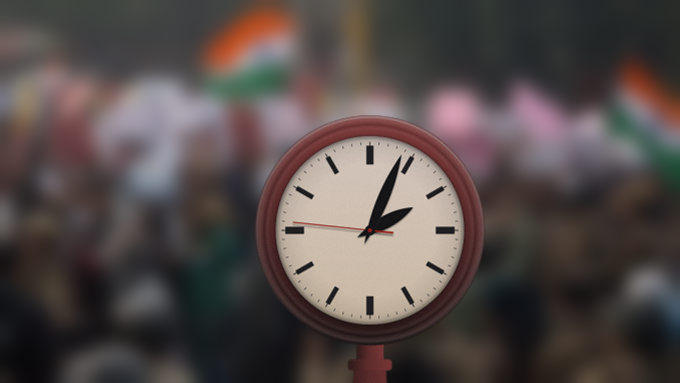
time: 2:03:46
